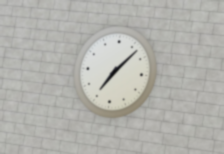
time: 7:07
